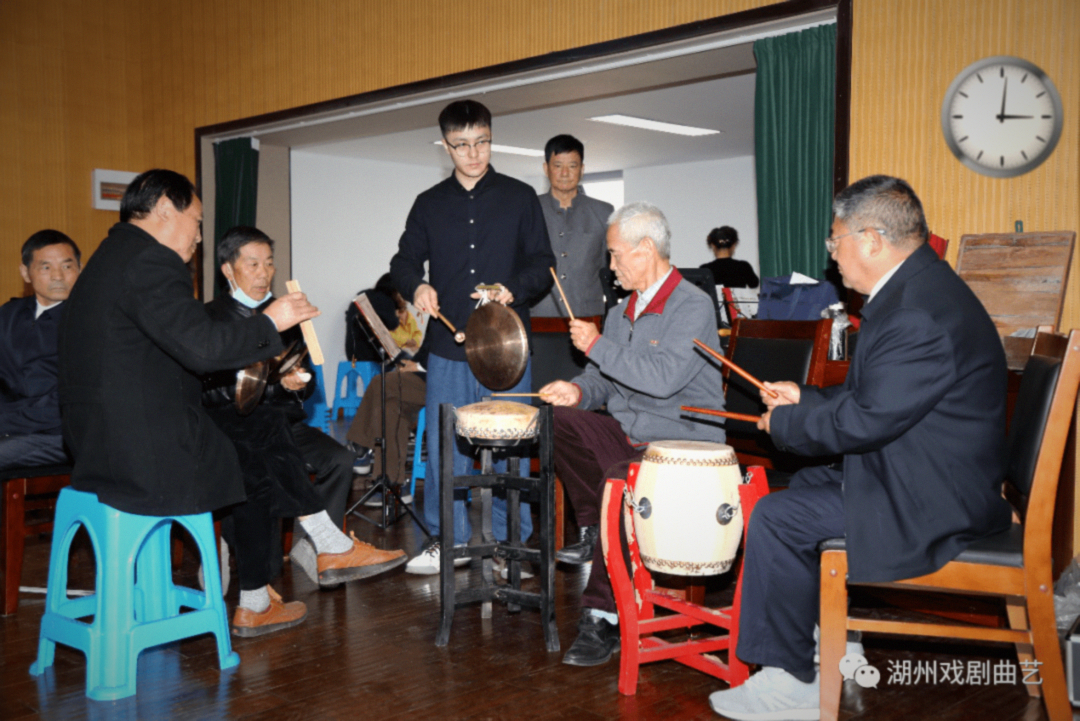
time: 3:01
